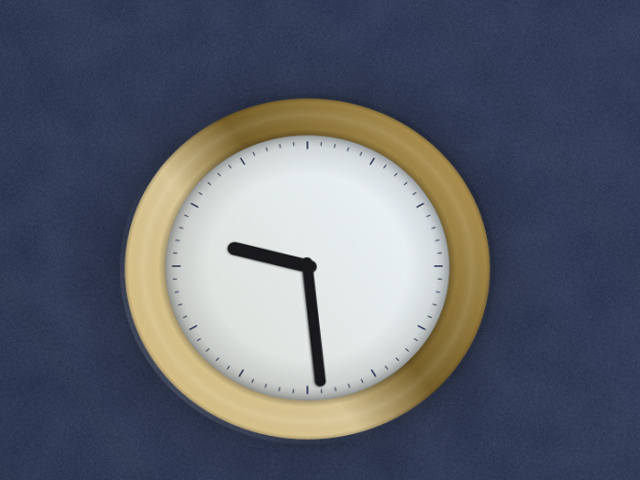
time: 9:29
